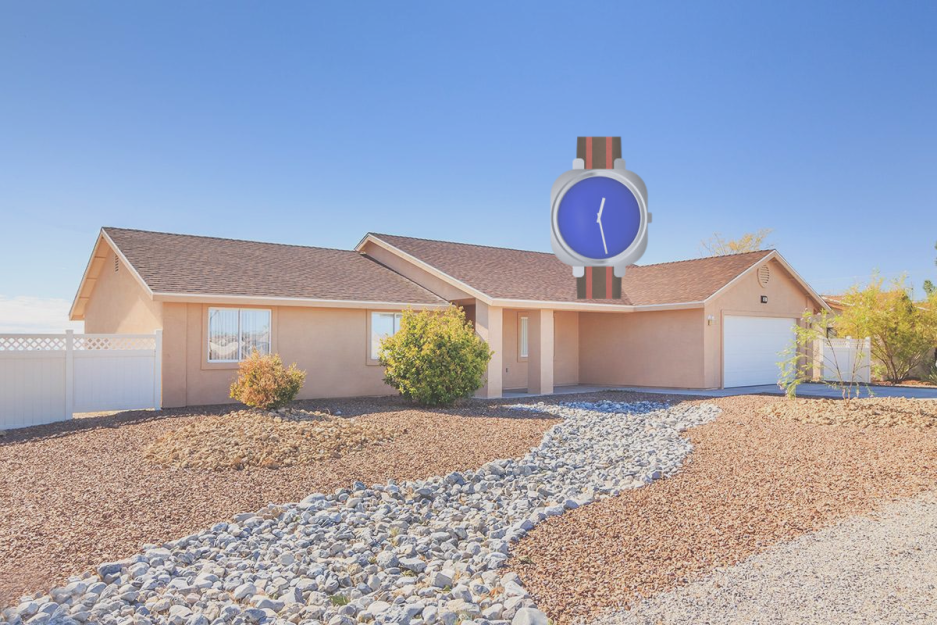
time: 12:28
